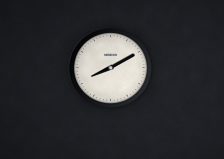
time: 8:10
